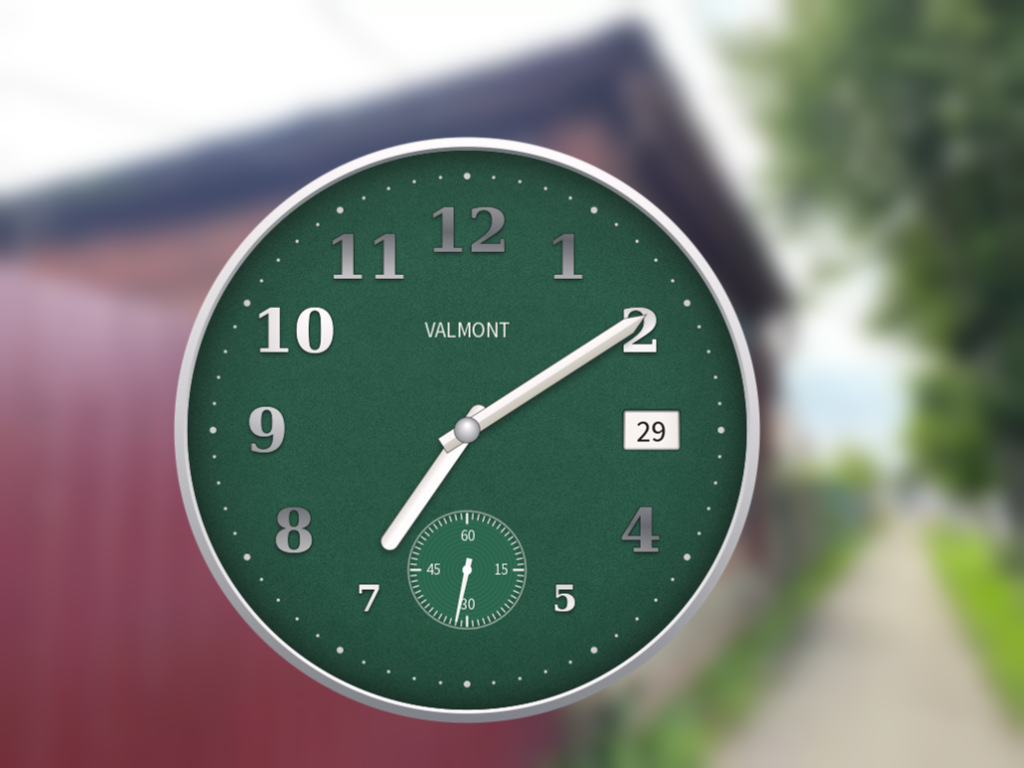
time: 7:09:32
